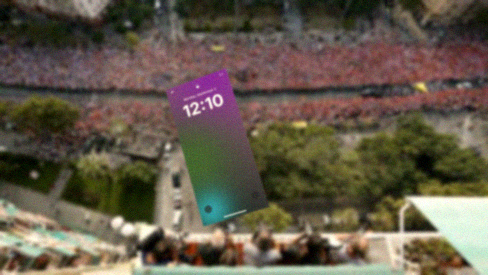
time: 12:10
